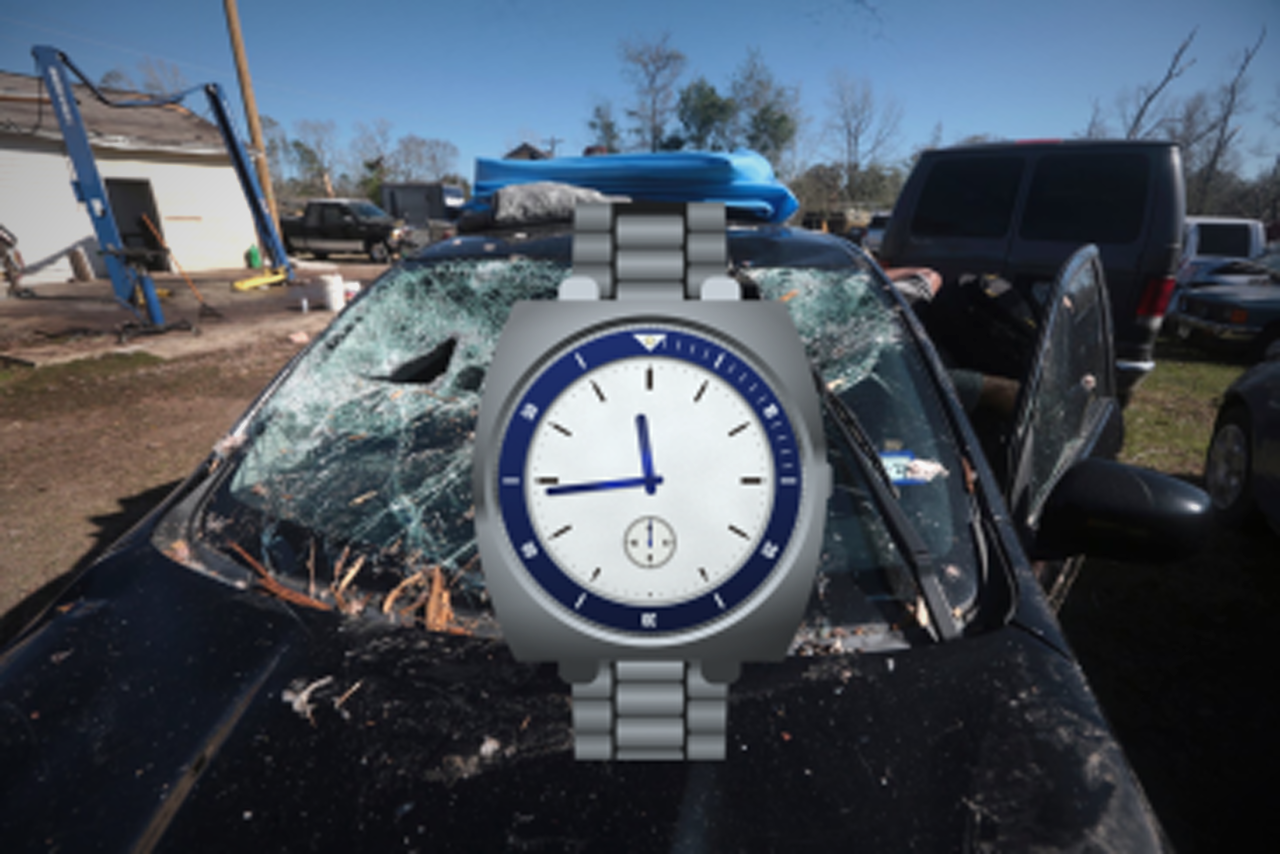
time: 11:44
